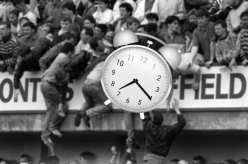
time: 7:20
